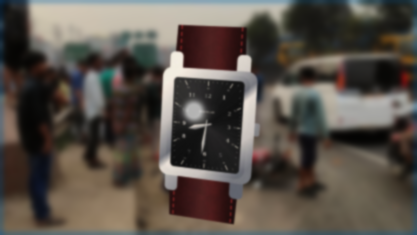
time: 8:31
